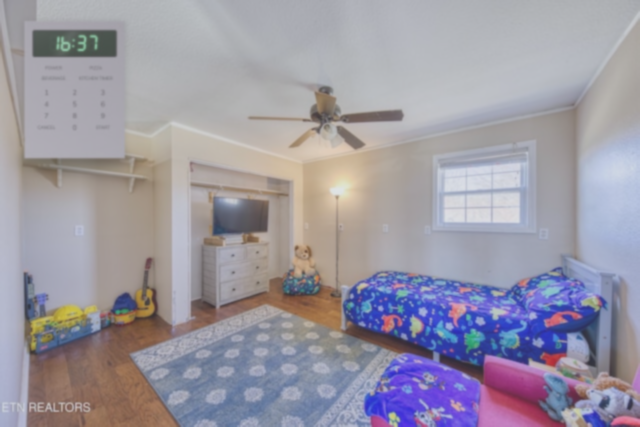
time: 16:37
